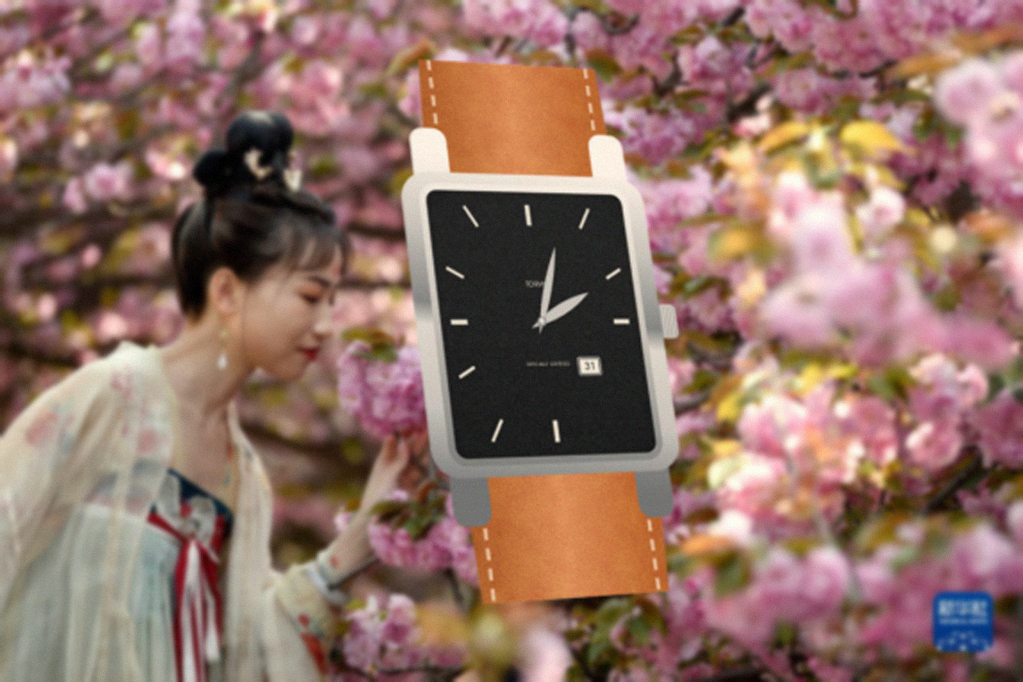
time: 2:03
